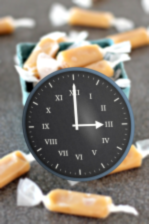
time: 3:00
